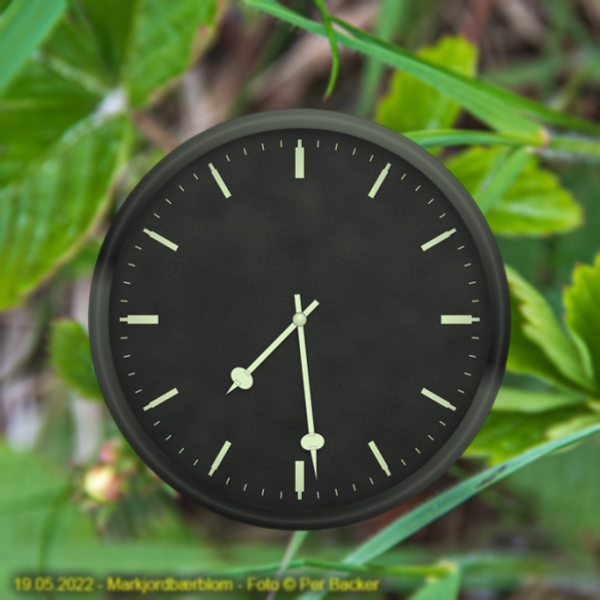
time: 7:29
